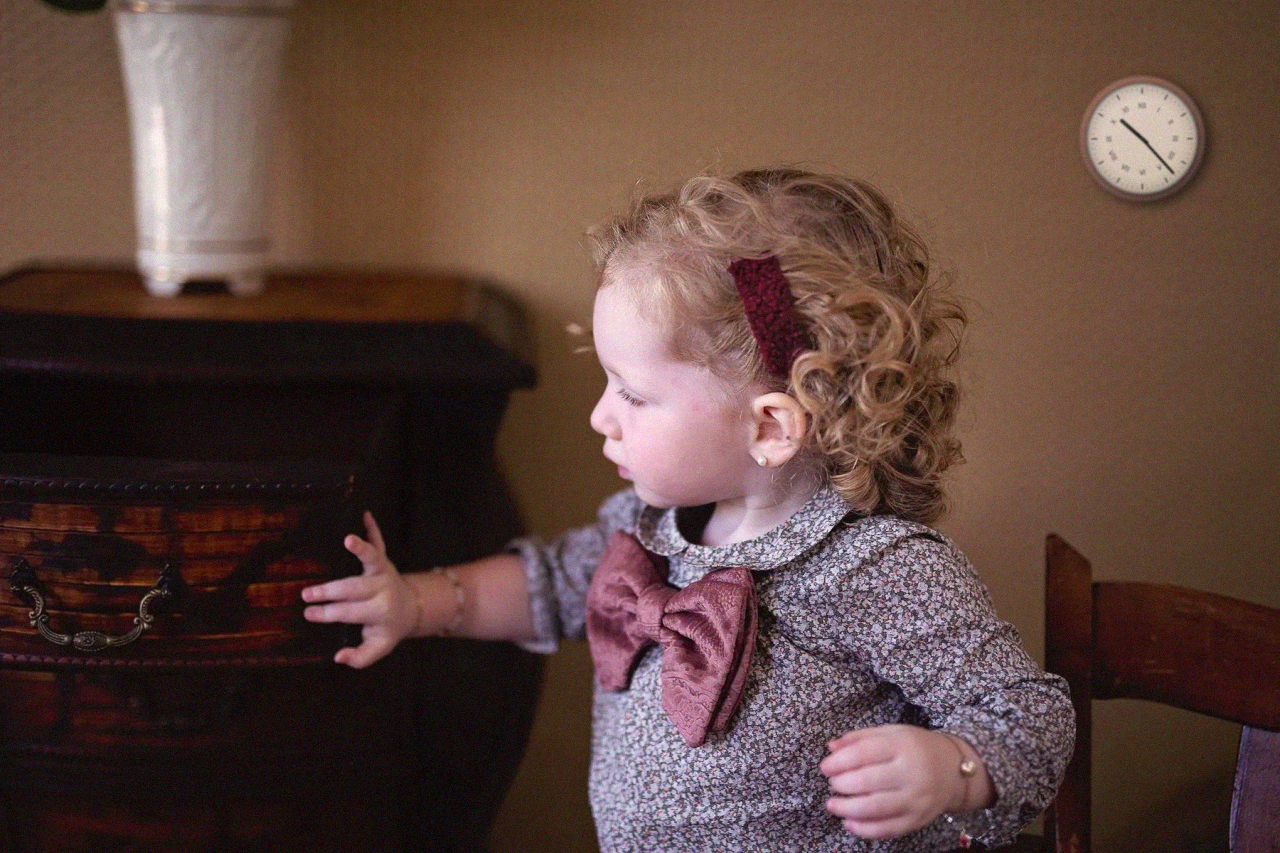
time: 10:23
